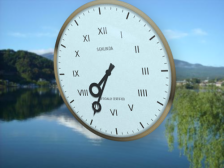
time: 7:35
